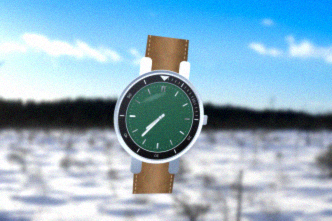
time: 7:37
